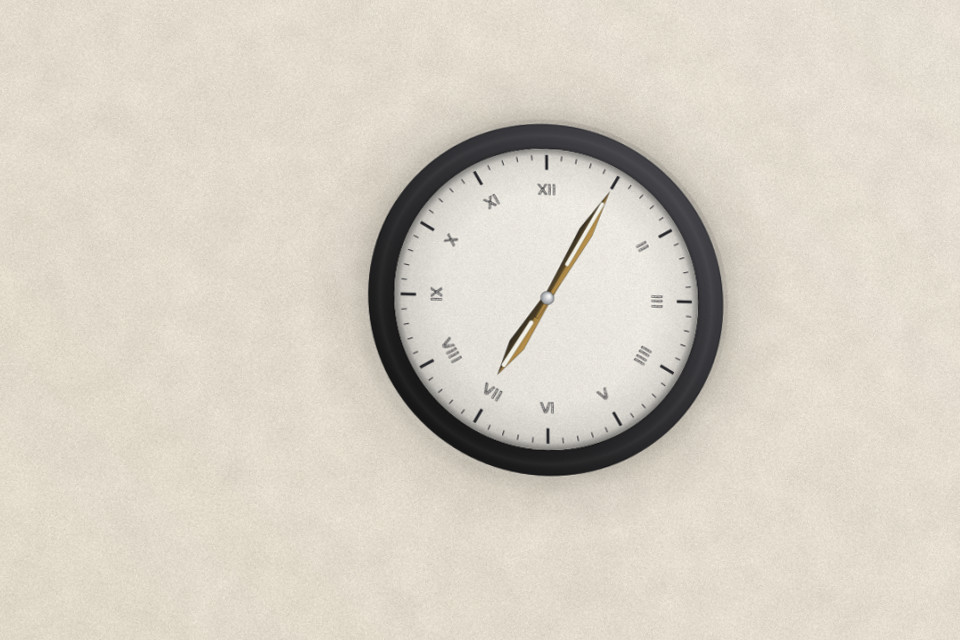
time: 7:05
